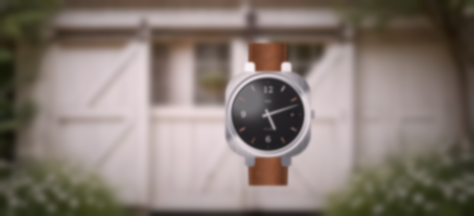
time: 5:12
